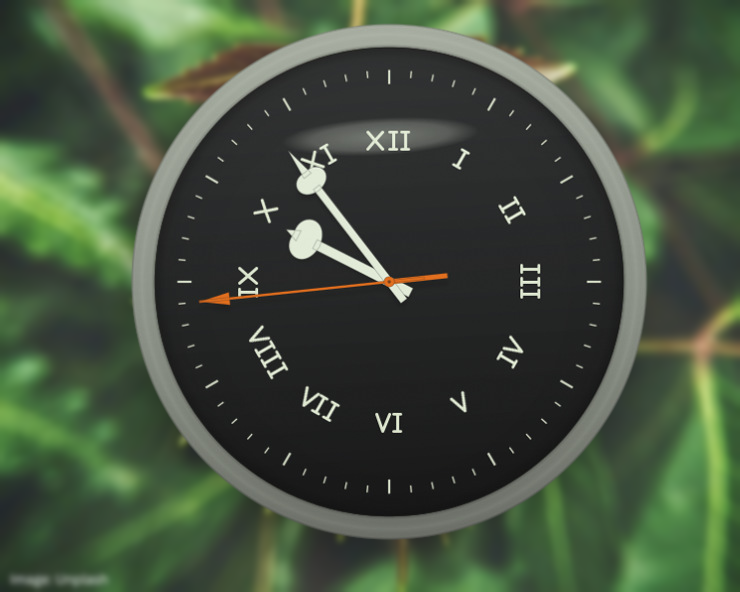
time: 9:53:44
